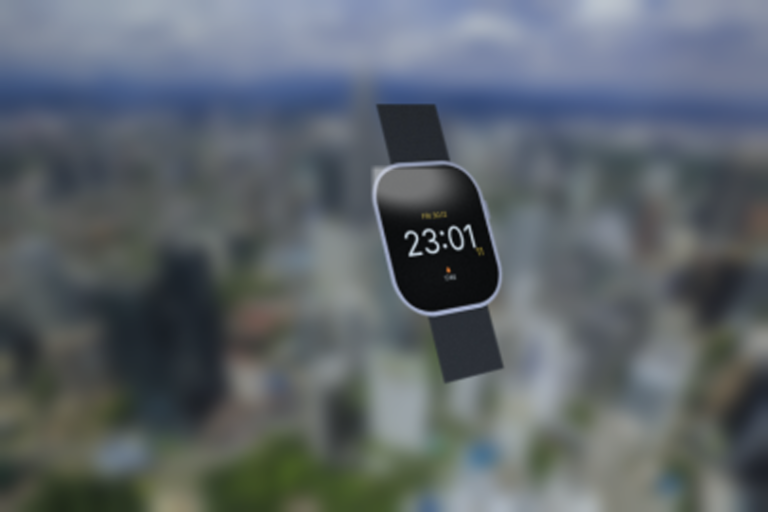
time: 23:01
